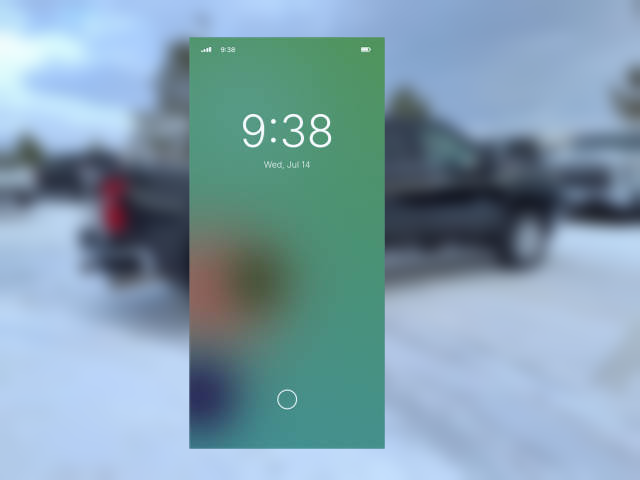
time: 9:38
